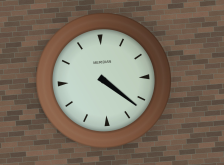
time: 4:22
